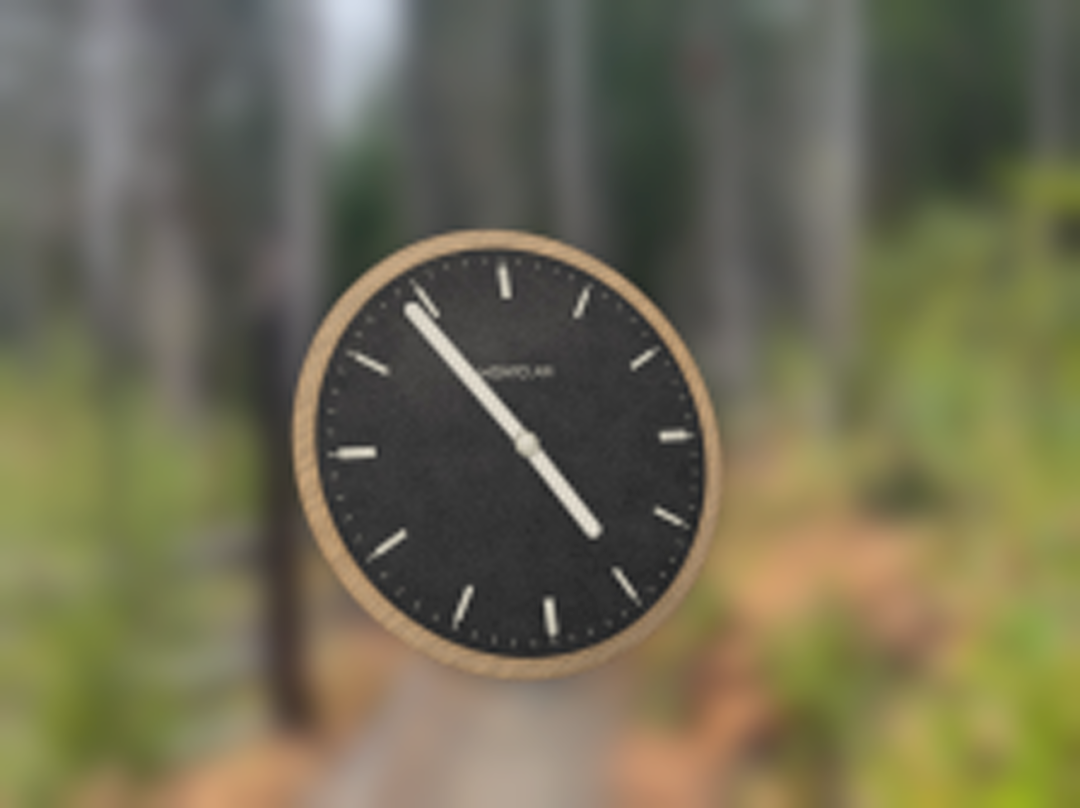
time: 4:54
